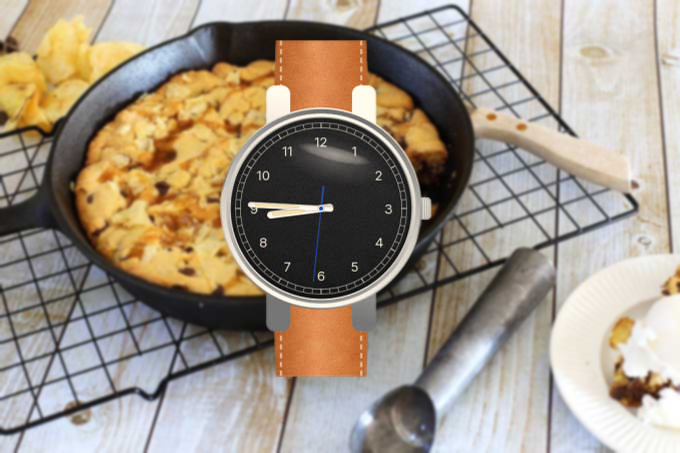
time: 8:45:31
